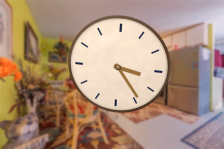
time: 3:24
